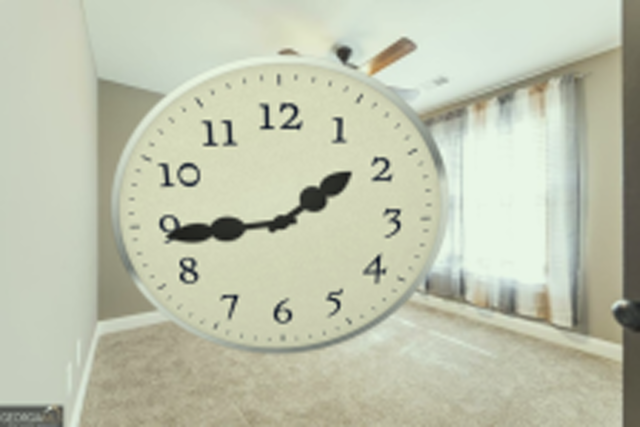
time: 1:44
